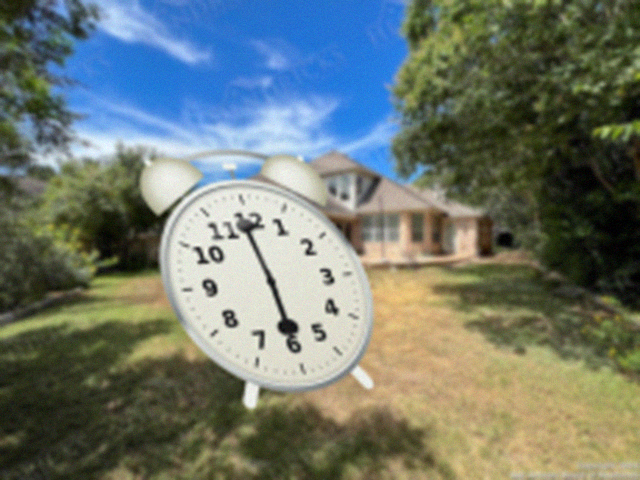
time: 5:59
